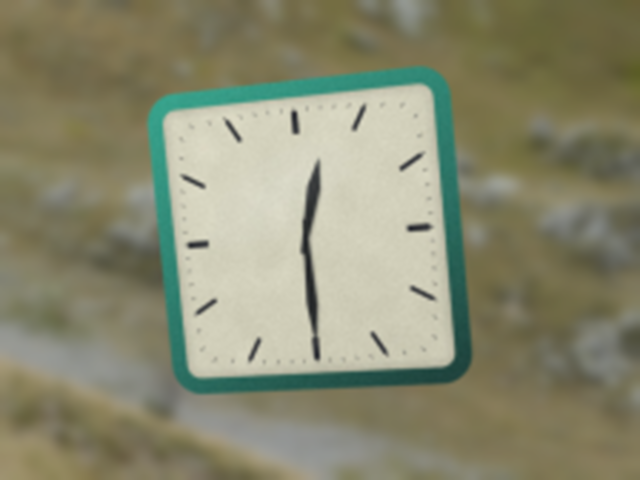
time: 12:30
